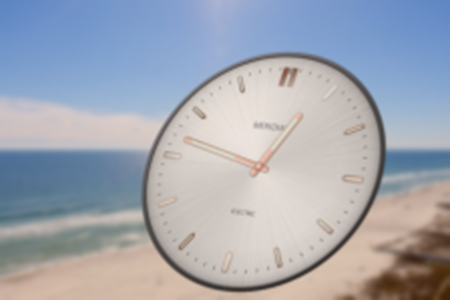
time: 12:47
